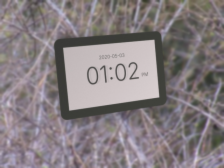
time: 1:02
